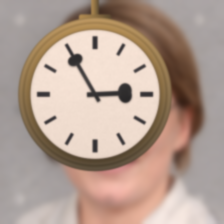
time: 2:55
